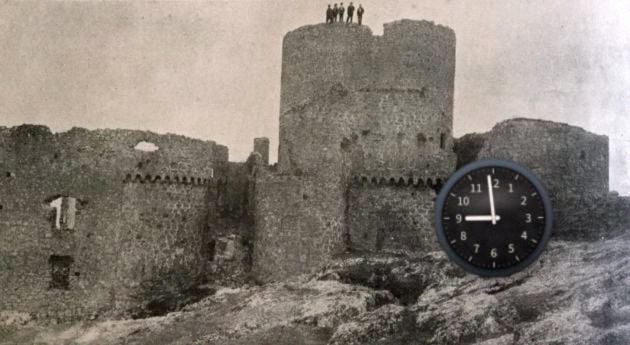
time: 8:59
